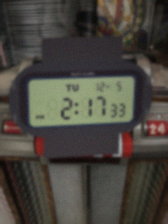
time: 2:17:33
